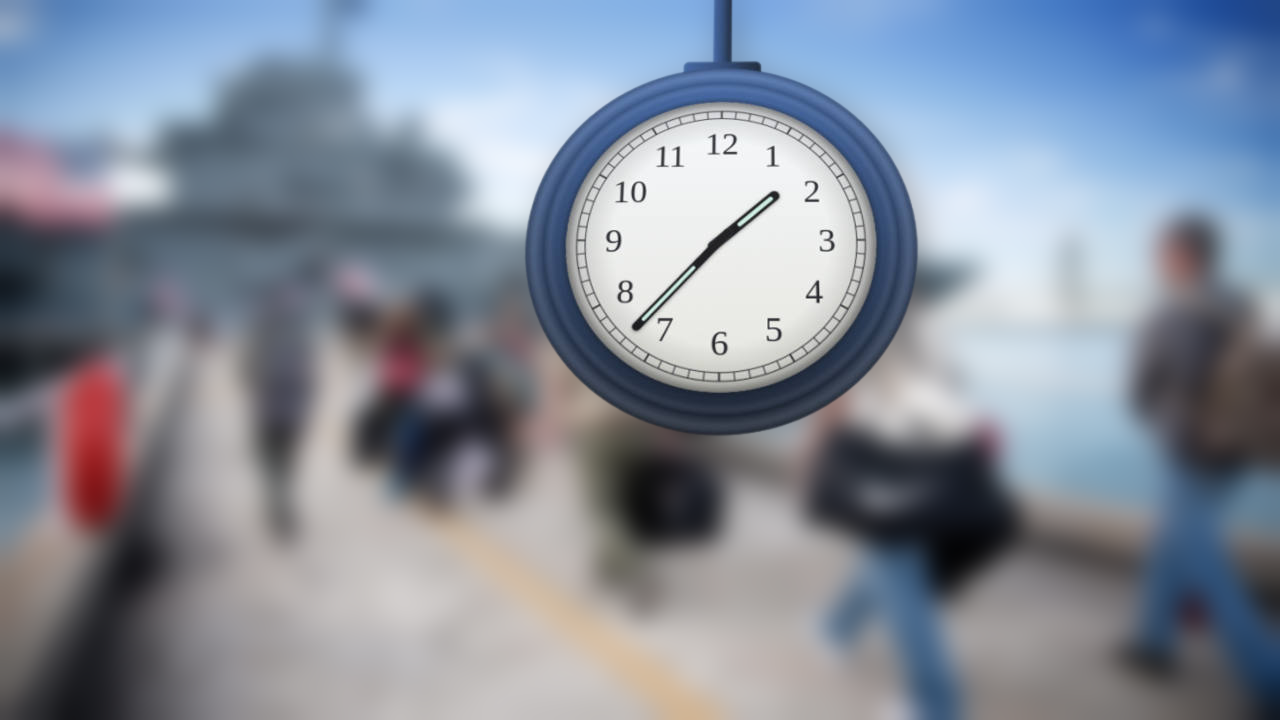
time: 1:37
